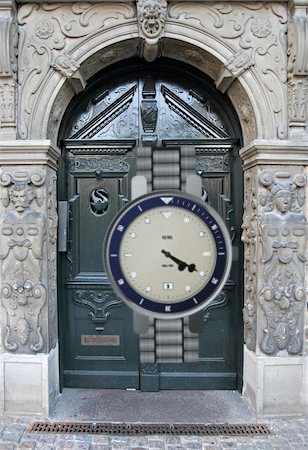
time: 4:20
